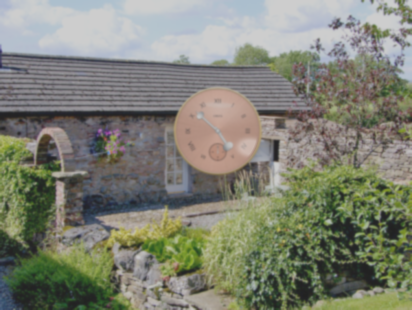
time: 4:52
